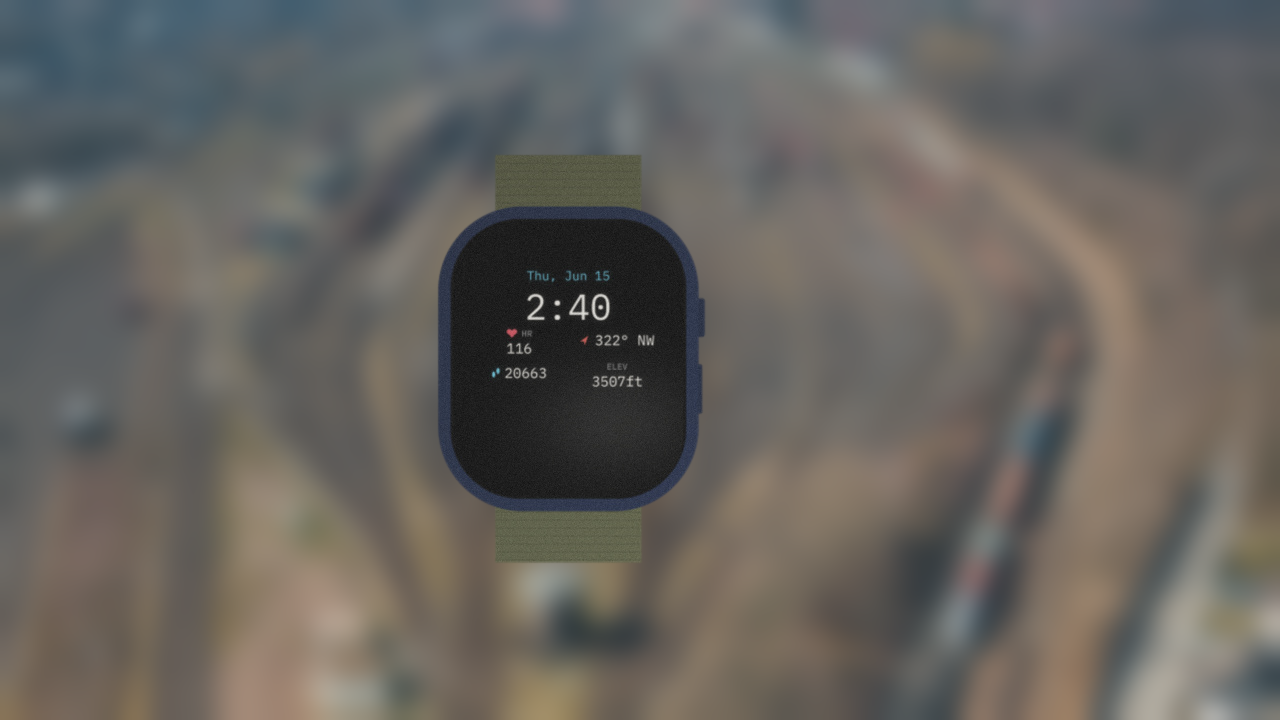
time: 2:40
